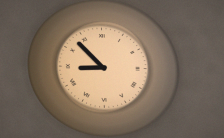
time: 8:53
